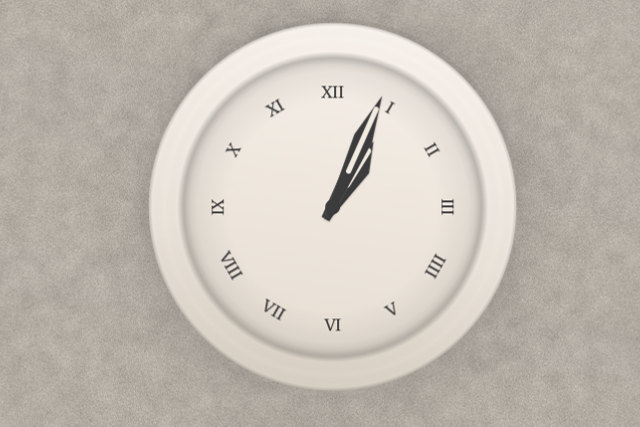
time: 1:04
